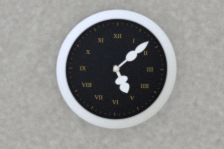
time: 5:08
